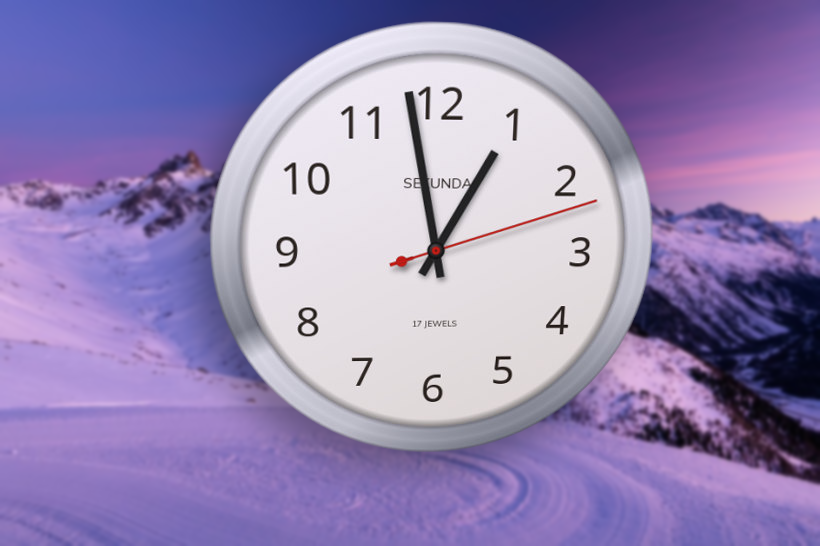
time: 12:58:12
